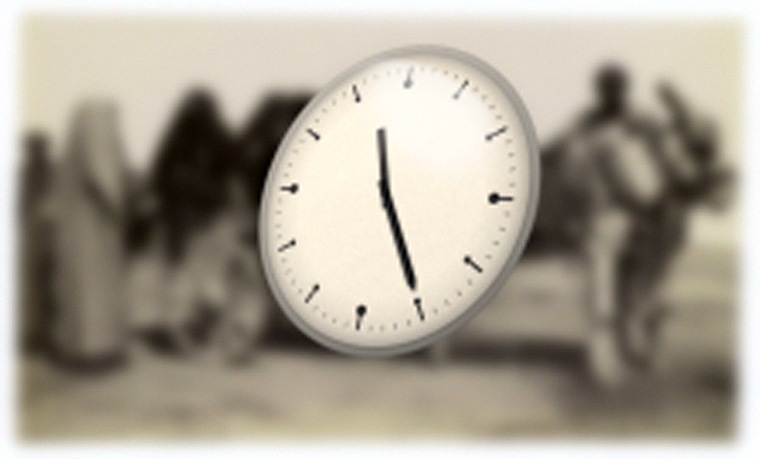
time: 11:25
